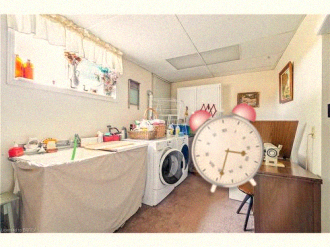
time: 3:34
